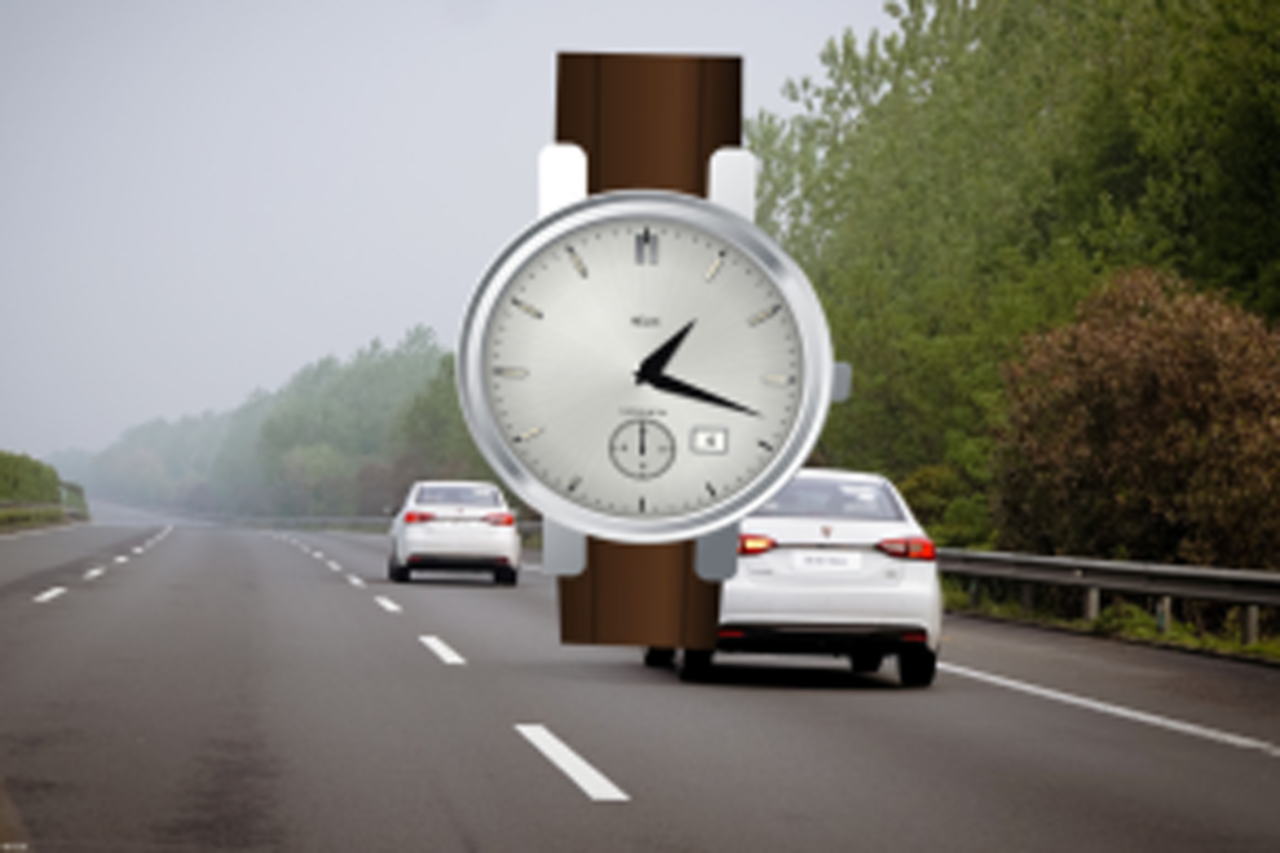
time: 1:18
